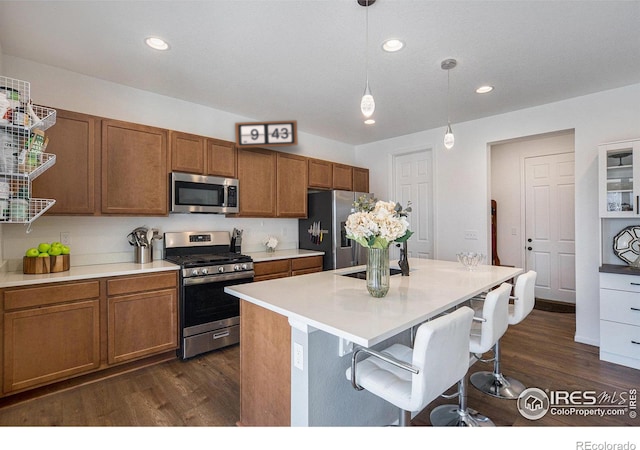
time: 9:43
